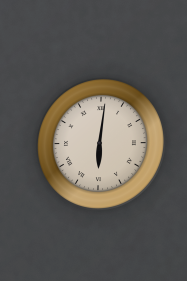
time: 6:01
